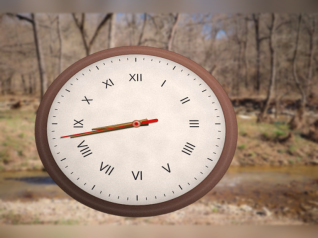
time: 8:42:43
